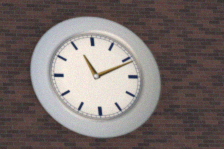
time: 11:11
